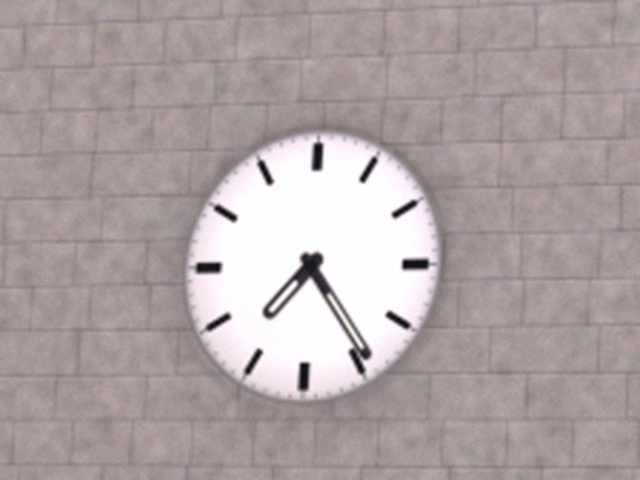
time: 7:24
